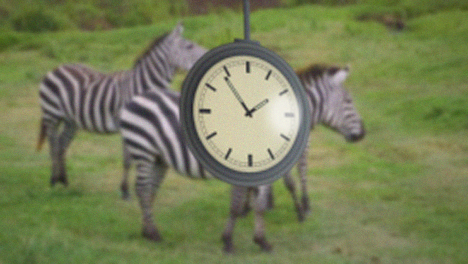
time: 1:54
